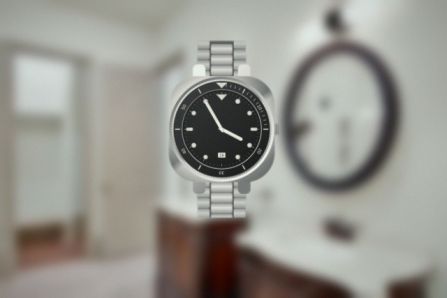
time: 3:55
